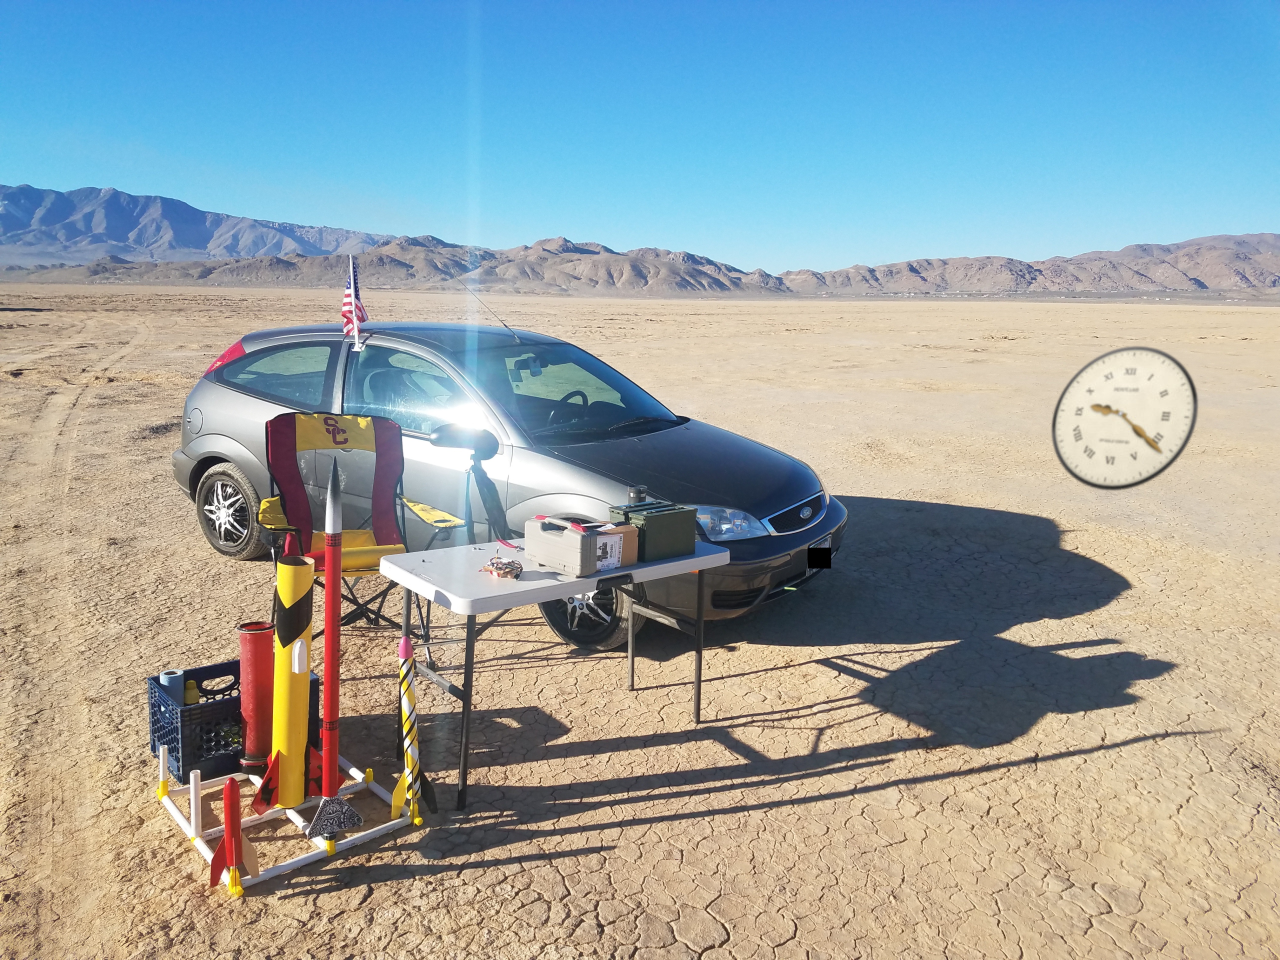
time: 9:21
